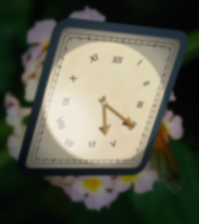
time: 5:20
